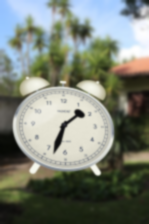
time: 1:33
